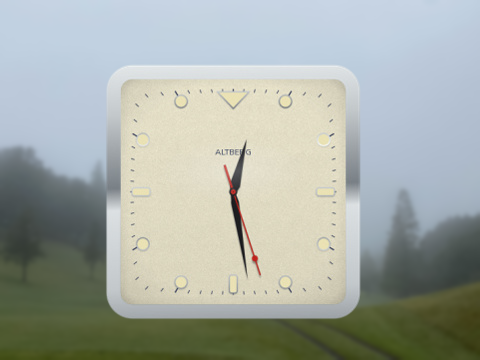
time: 12:28:27
